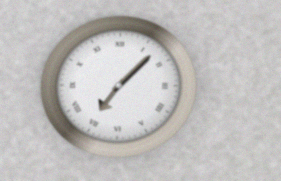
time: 7:07
